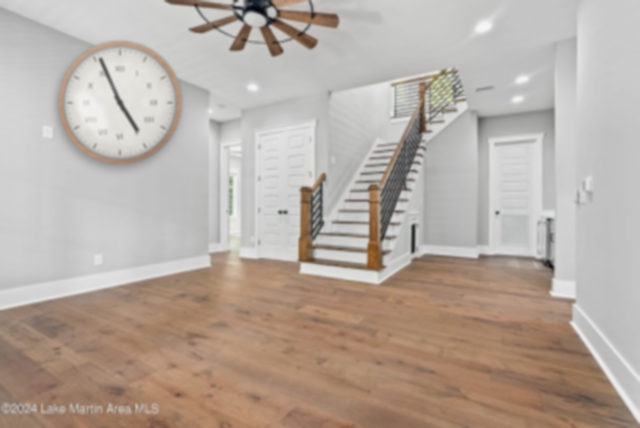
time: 4:56
